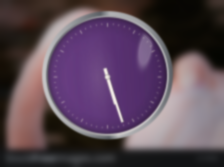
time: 5:27
